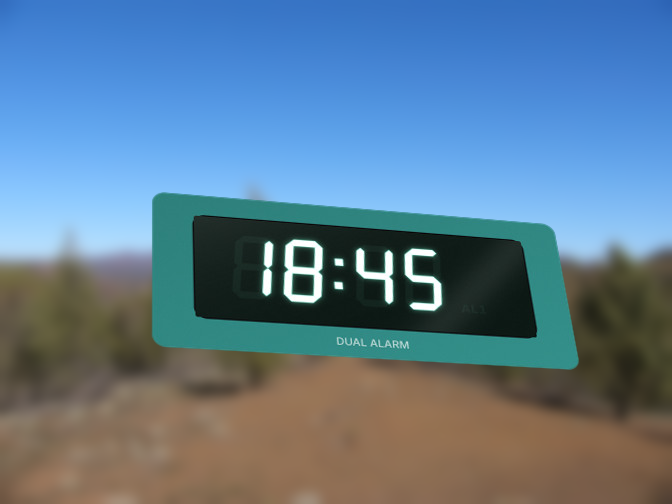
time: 18:45
